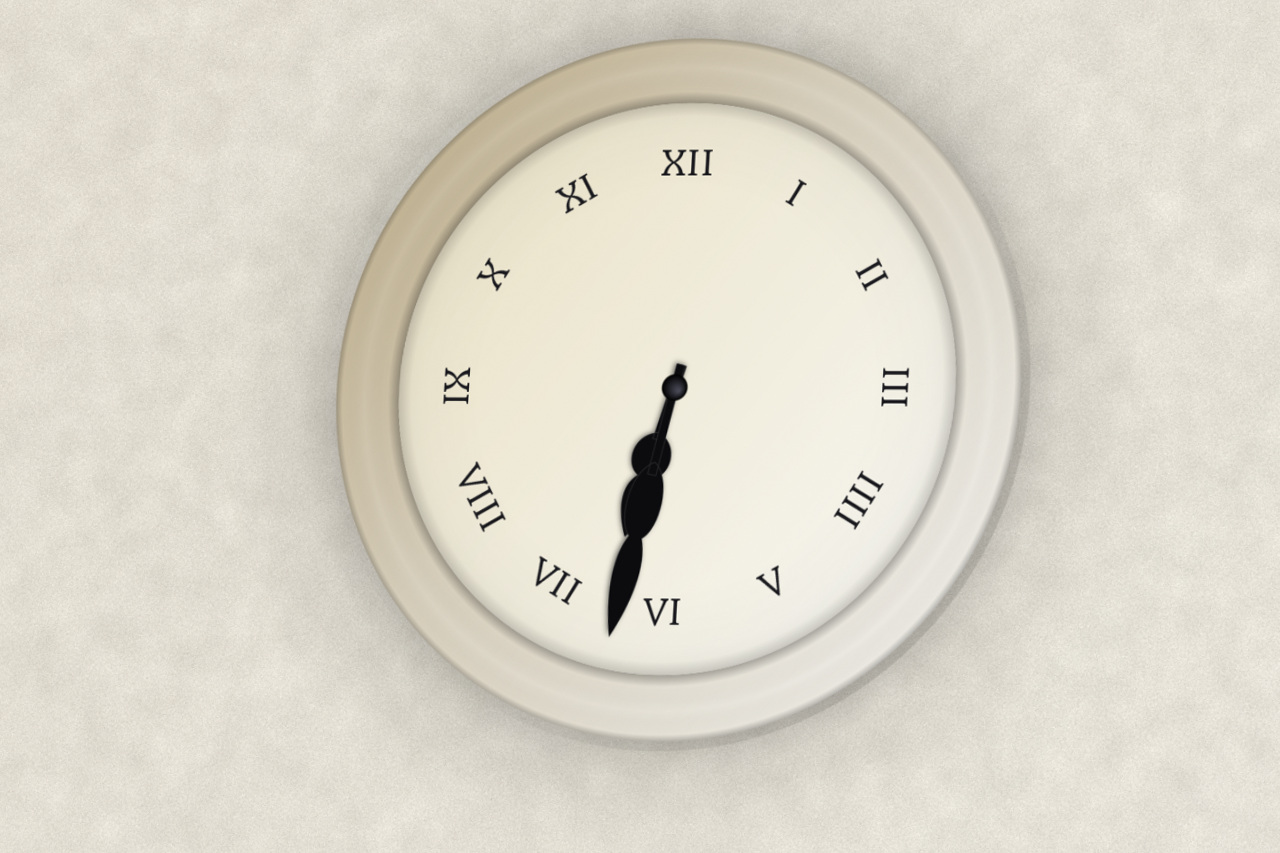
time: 6:32
